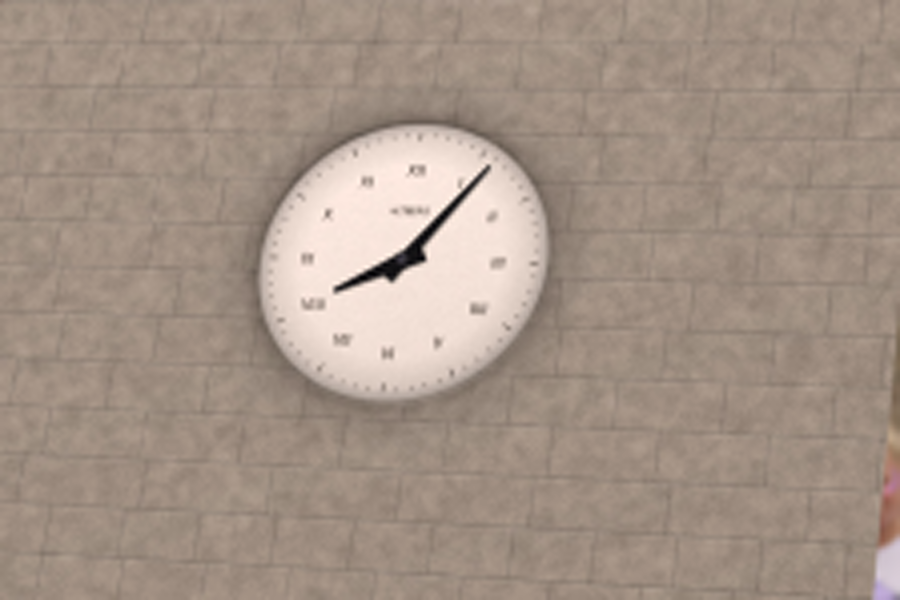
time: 8:06
